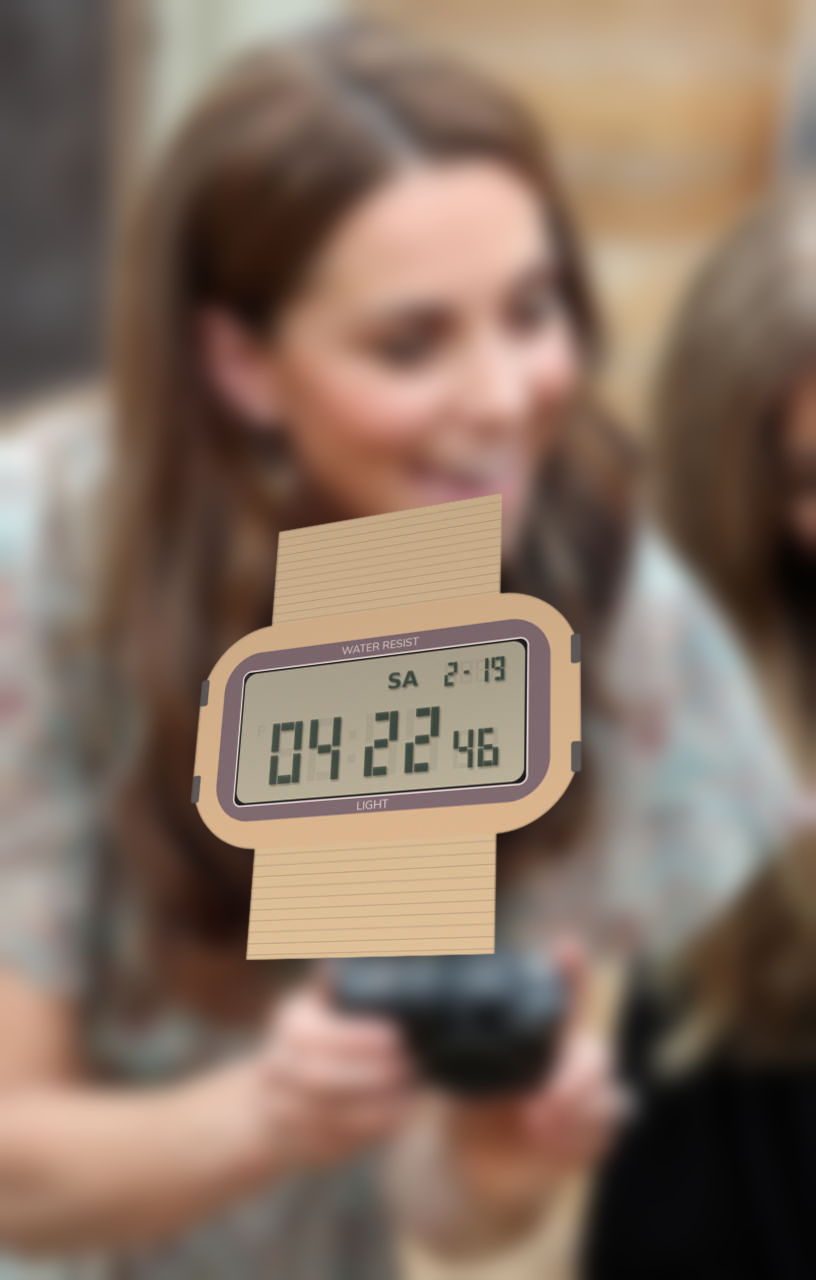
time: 4:22:46
